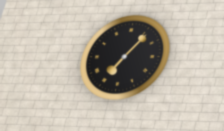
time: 7:06
